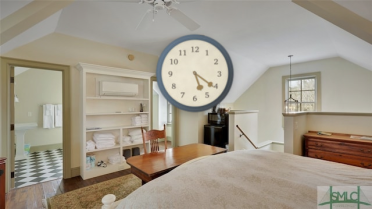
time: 5:21
